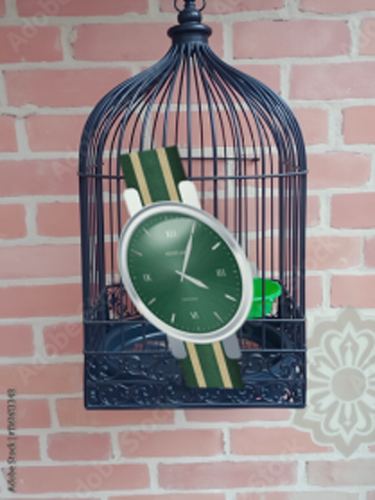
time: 4:05
